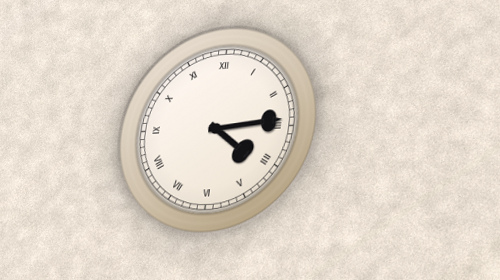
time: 4:14
